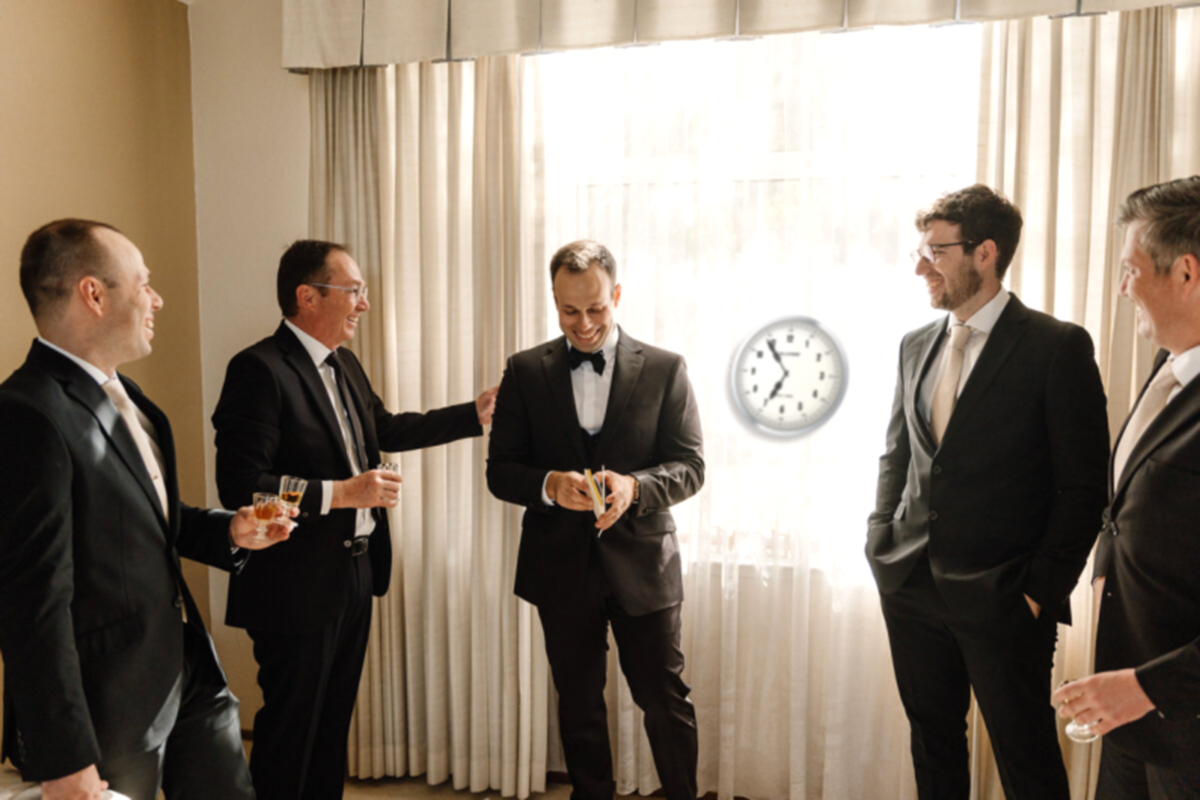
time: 6:54
